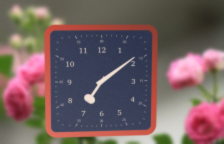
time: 7:09
